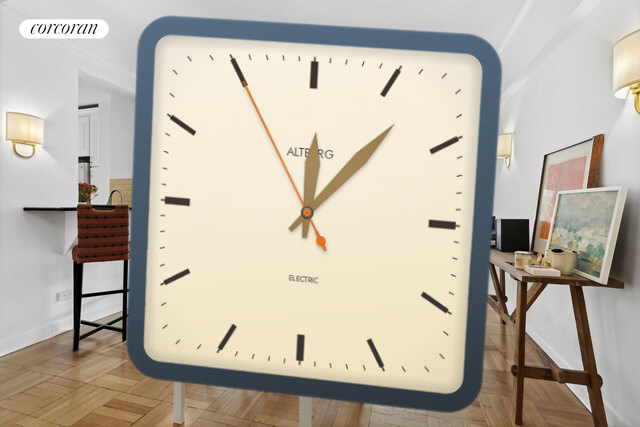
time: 12:06:55
